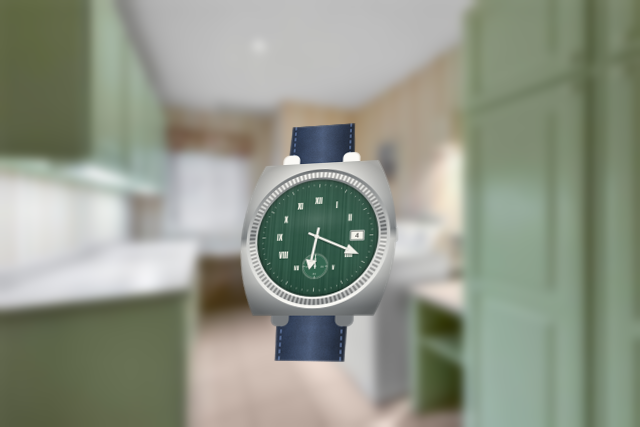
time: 6:19
